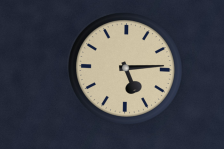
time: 5:14
